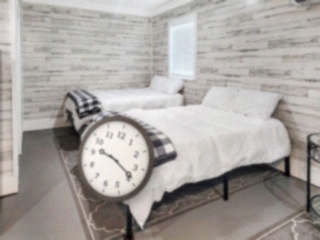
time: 9:19
